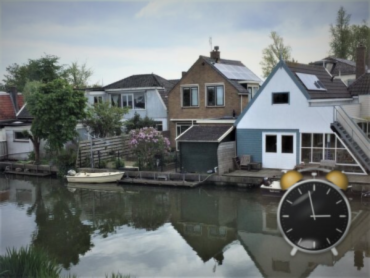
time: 2:58
